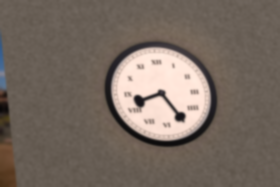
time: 8:25
